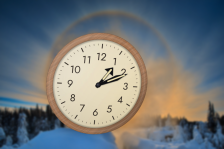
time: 1:11
